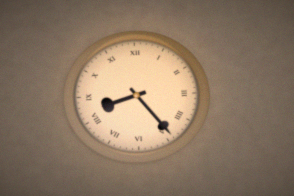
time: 8:24
